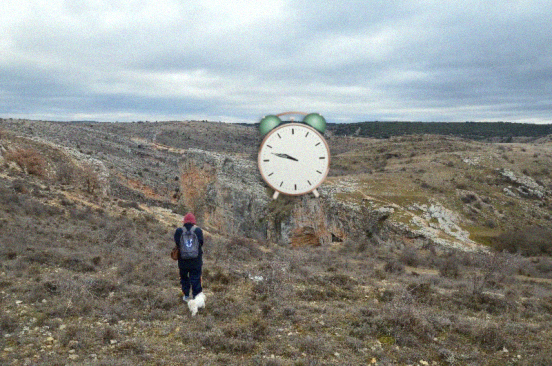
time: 9:48
